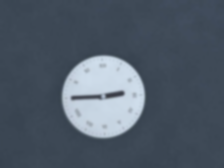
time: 2:45
